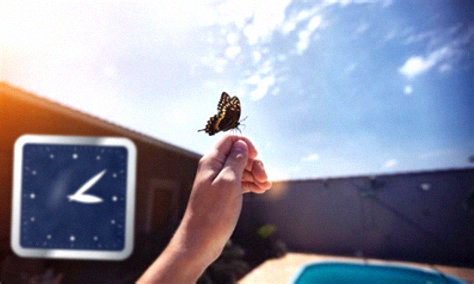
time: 3:08
